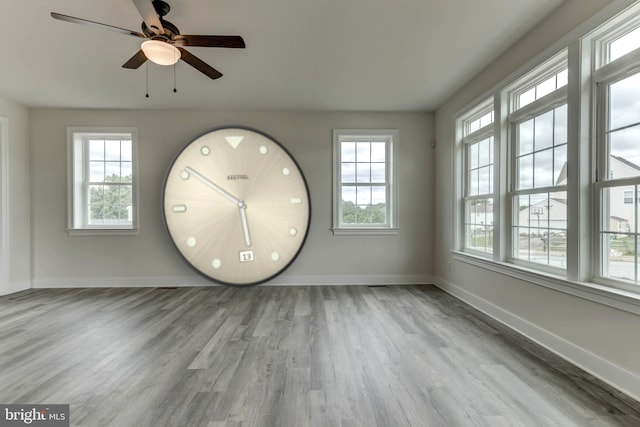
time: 5:51
